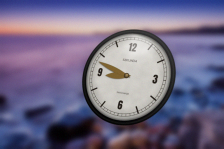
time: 8:48
